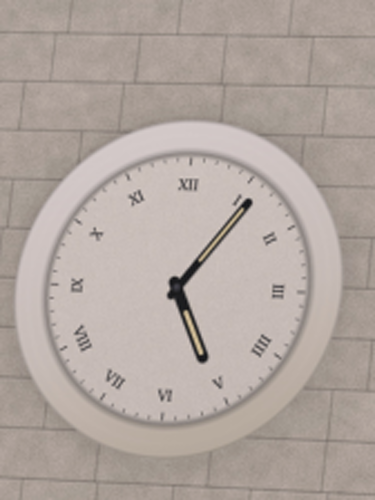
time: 5:06
